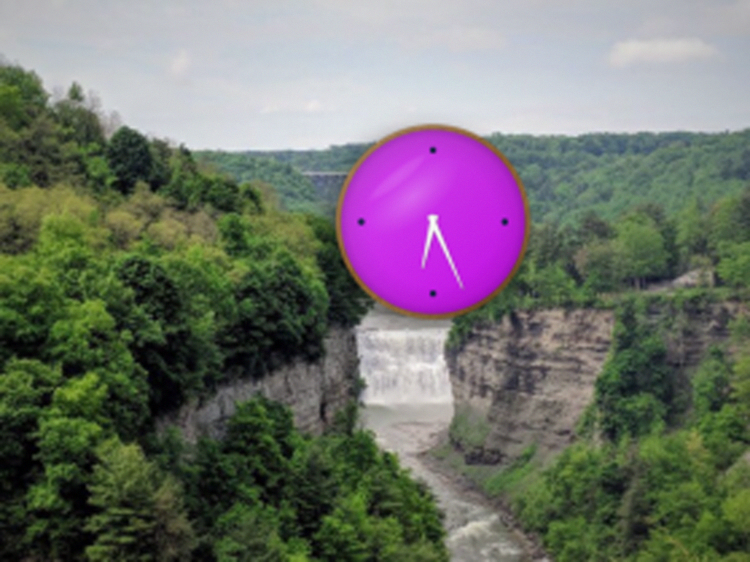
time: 6:26
